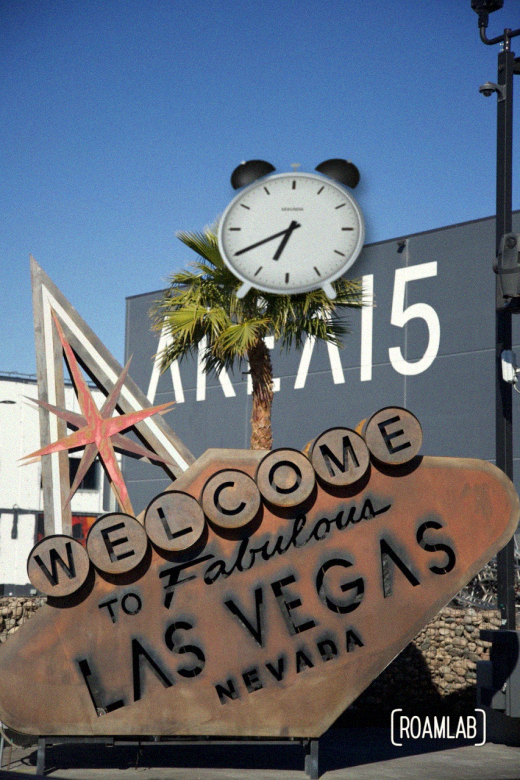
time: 6:40
